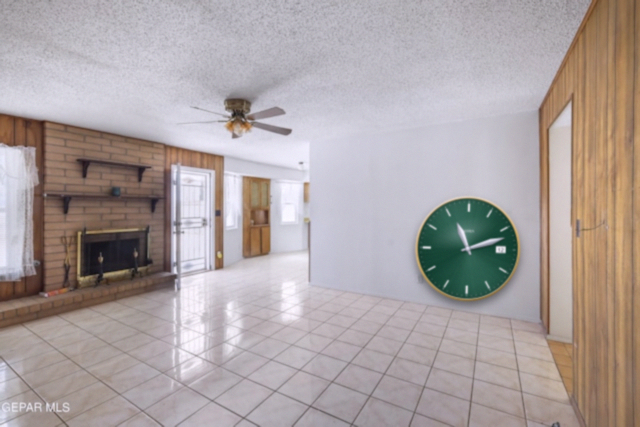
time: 11:12
